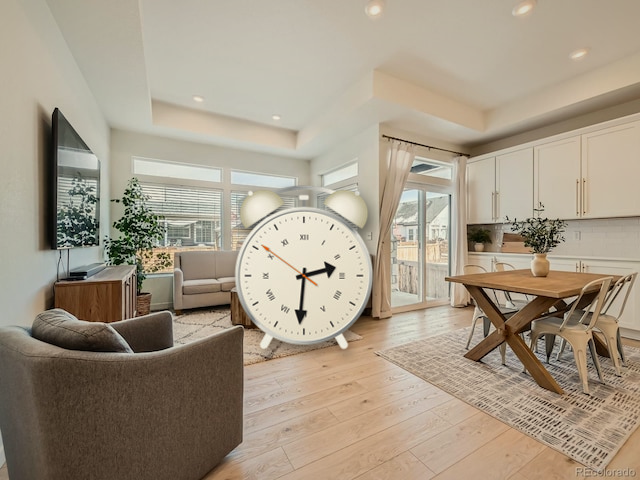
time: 2:30:51
